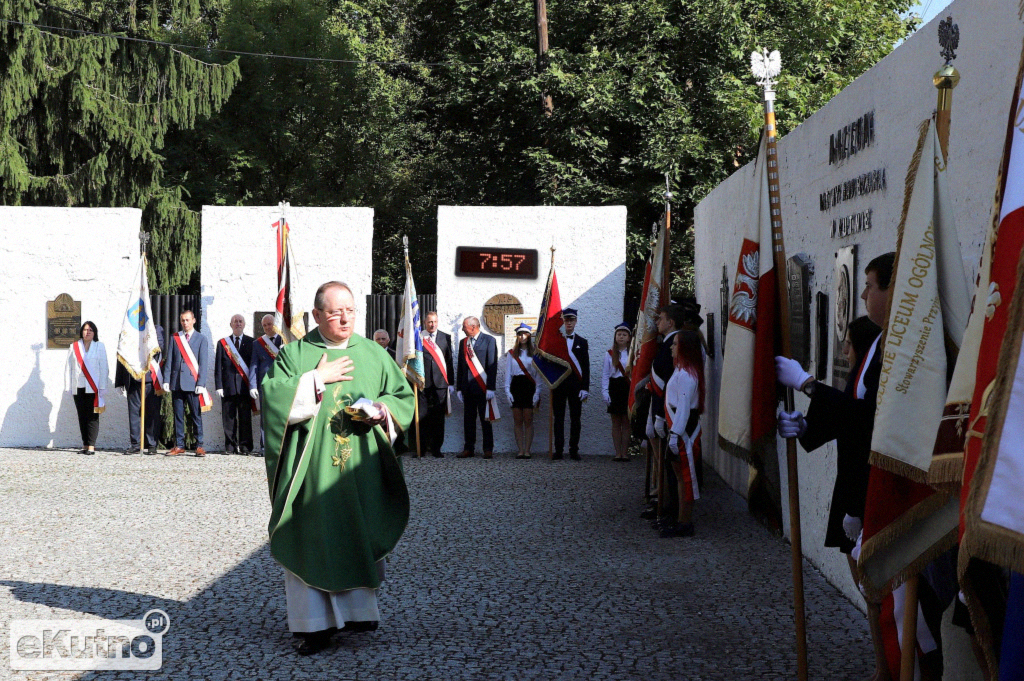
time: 7:57
